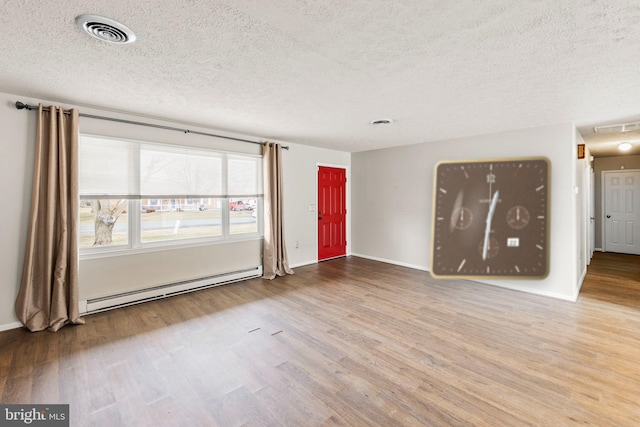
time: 12:31
